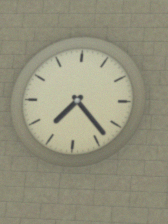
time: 7:23
